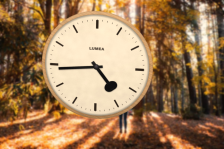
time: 4:44
